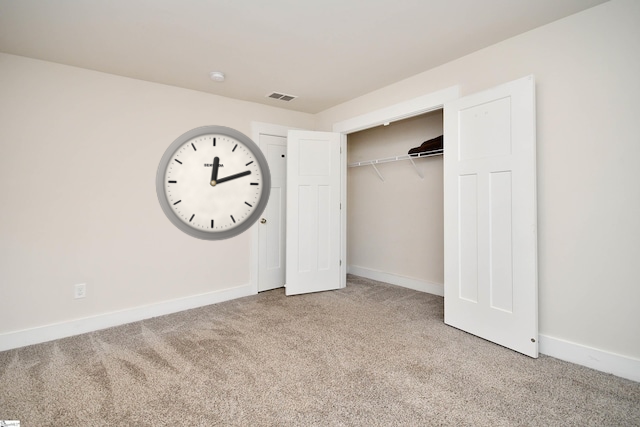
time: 12:12
